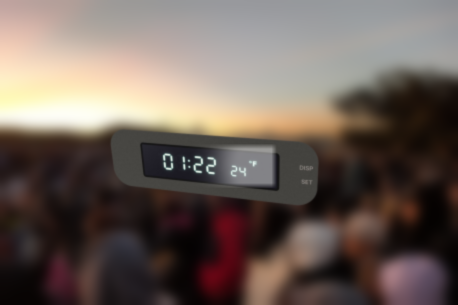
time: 1:22
